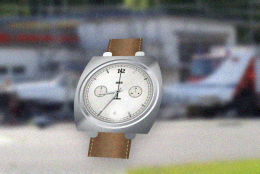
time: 8:35
